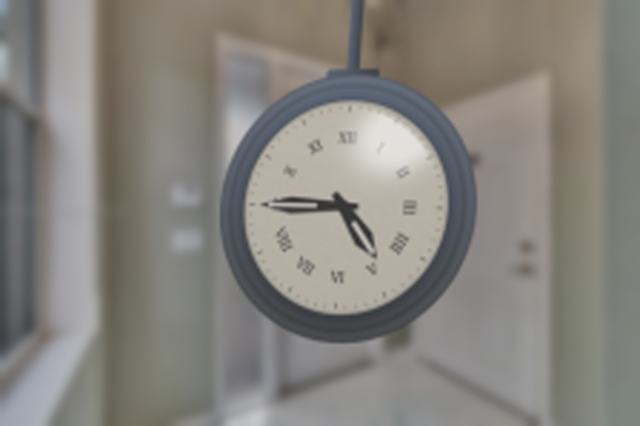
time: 4:45
